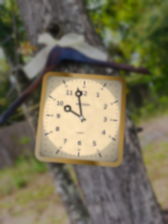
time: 9:58
